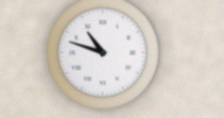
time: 10:48
